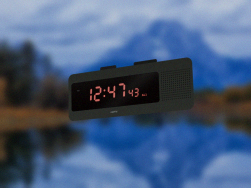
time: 12:47:43
